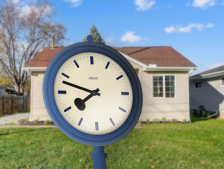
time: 7:48
